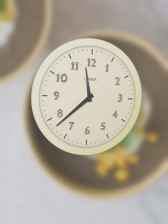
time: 11:38
